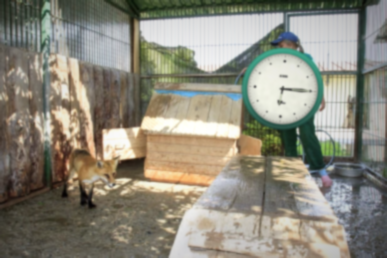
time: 6:15
